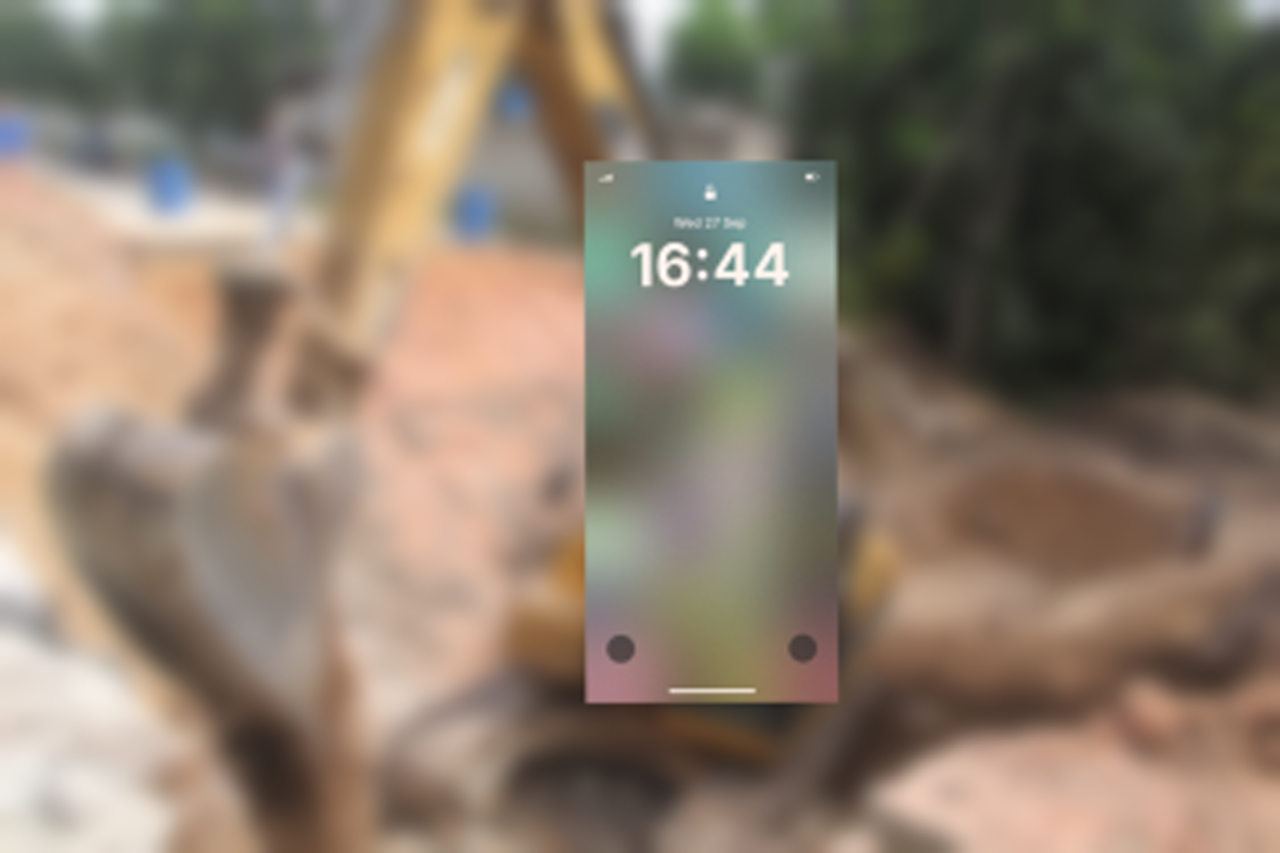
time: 16:44
